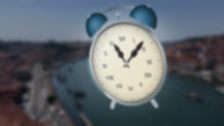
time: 11:08
